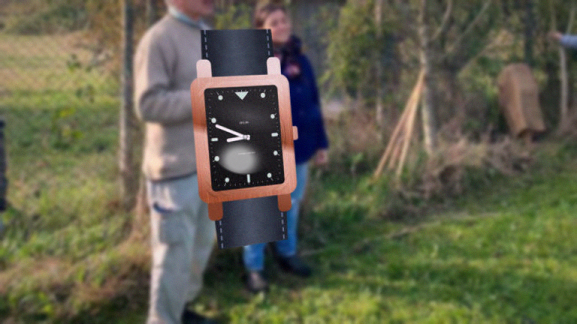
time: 8:49
